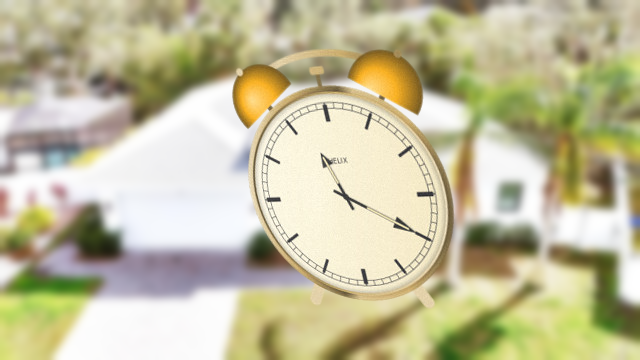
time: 11:20
